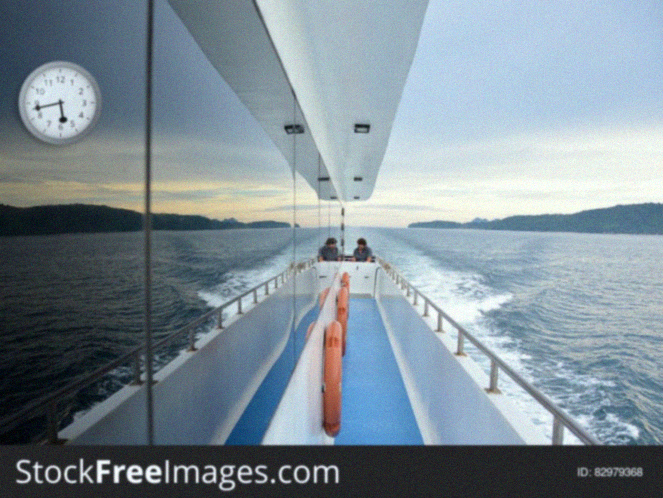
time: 5:43
